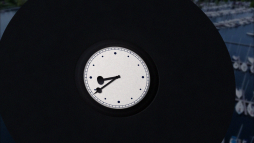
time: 8:39
